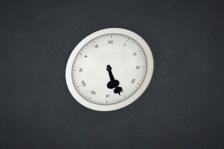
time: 5:26
